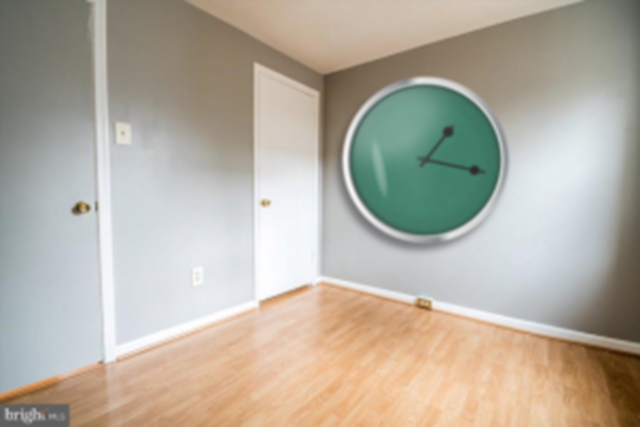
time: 1:17
